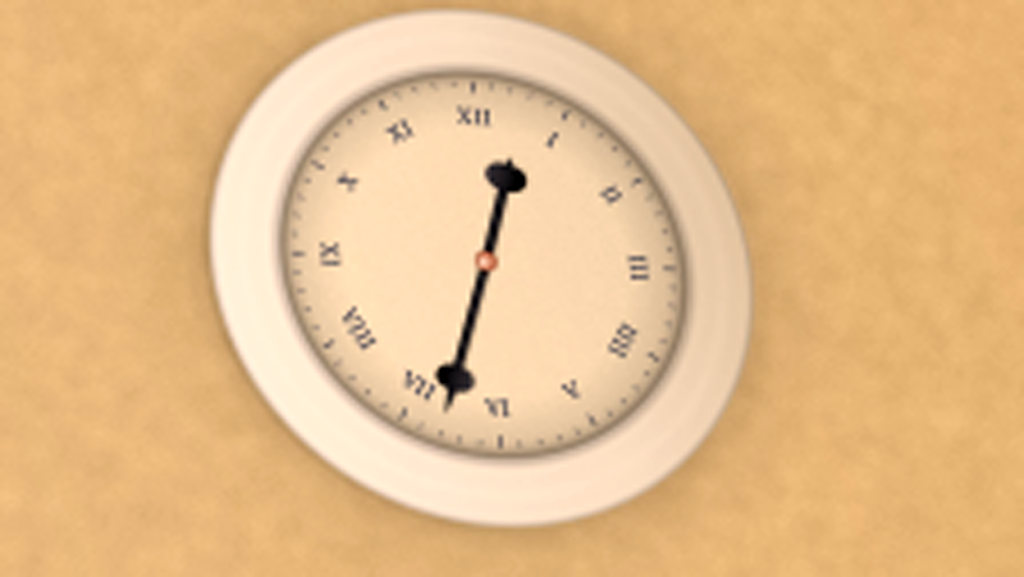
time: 12:33
